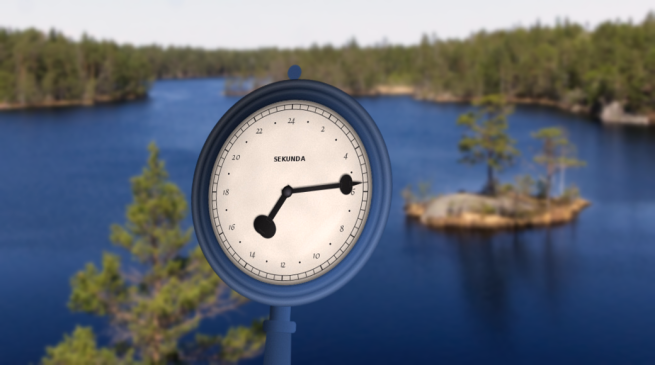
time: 14:14
